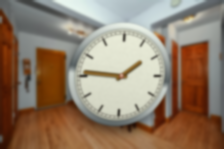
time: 1:46
